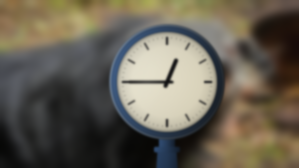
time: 12:45
